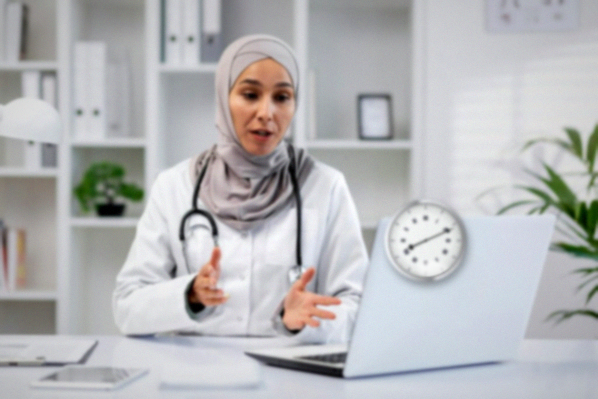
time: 8:11
